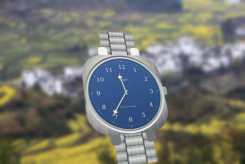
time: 11:36
